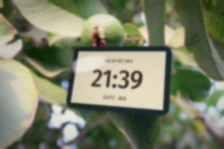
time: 21:39
